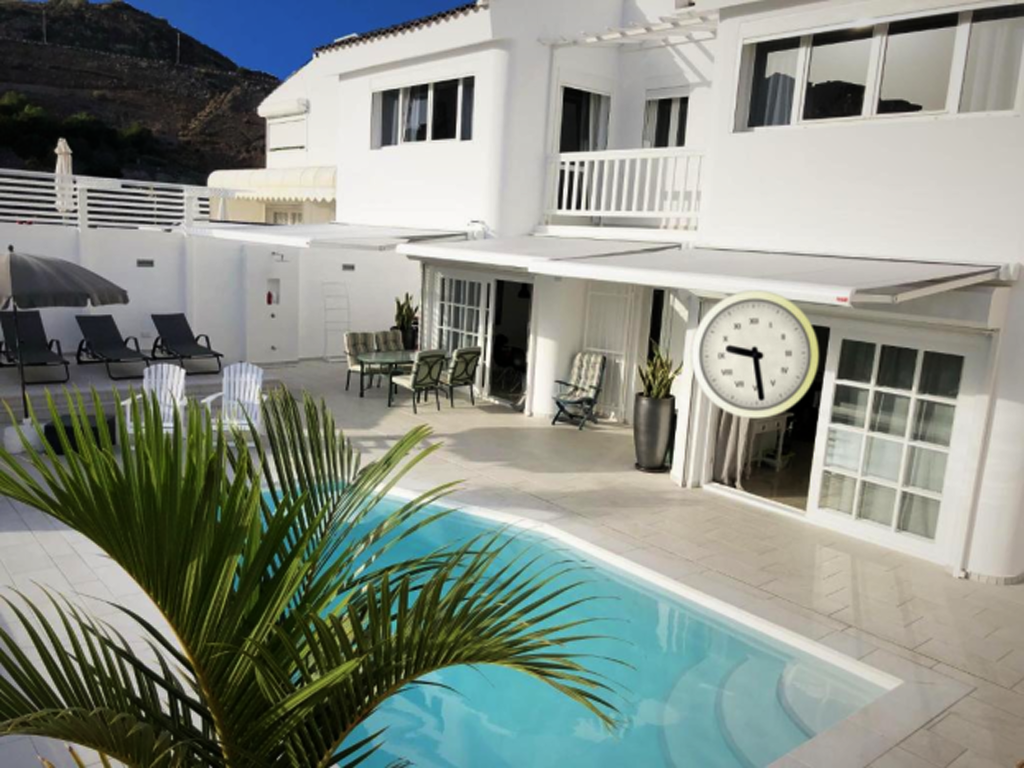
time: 9:29
